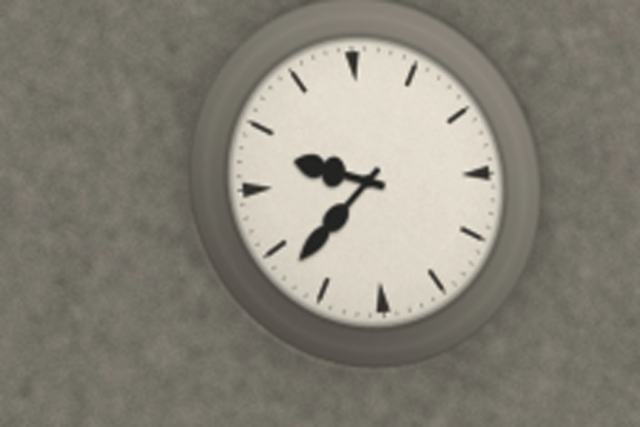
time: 9:38
